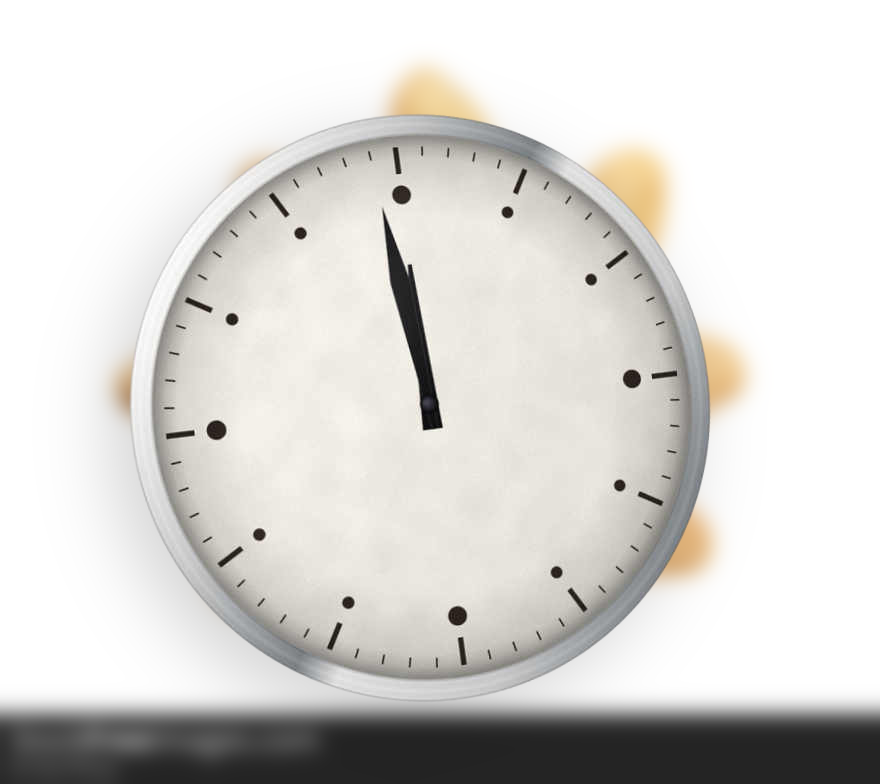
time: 11:59
